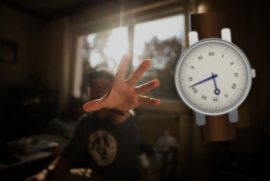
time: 5:42
